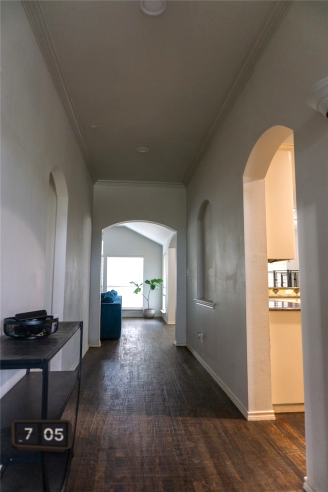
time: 7:05
